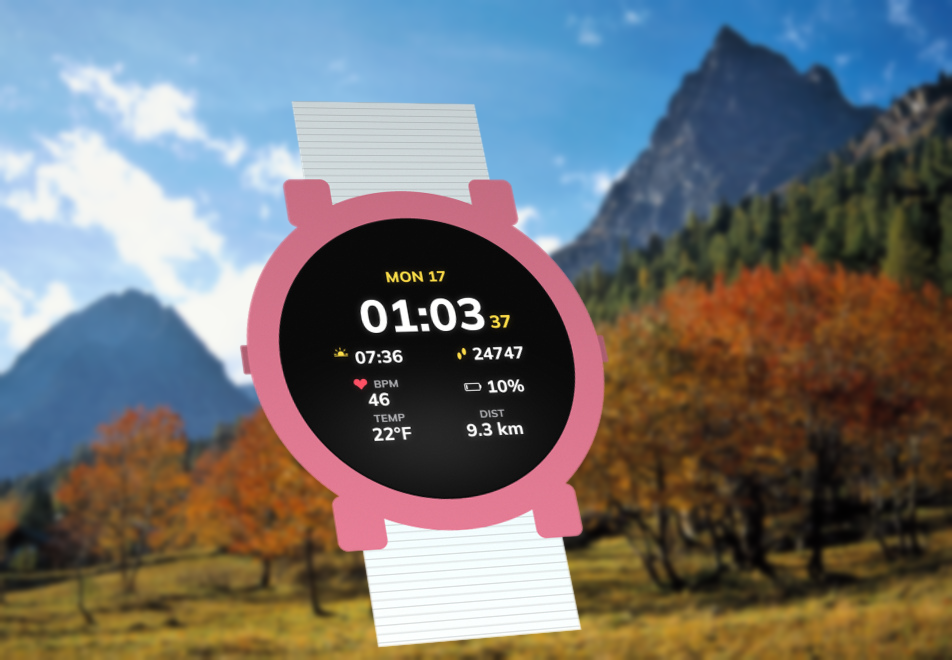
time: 1:03:37
